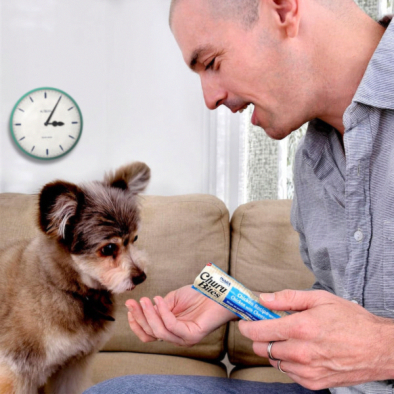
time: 3:05
